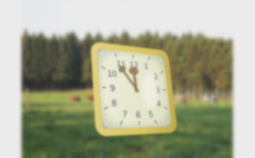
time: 11:54
